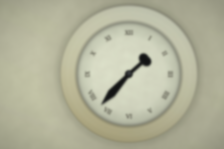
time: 1:37
